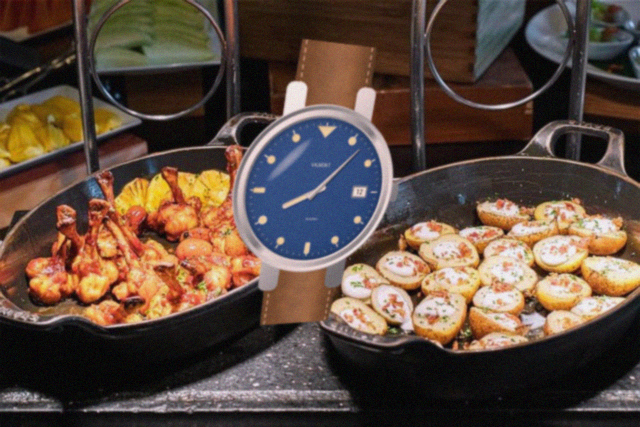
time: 8:07
